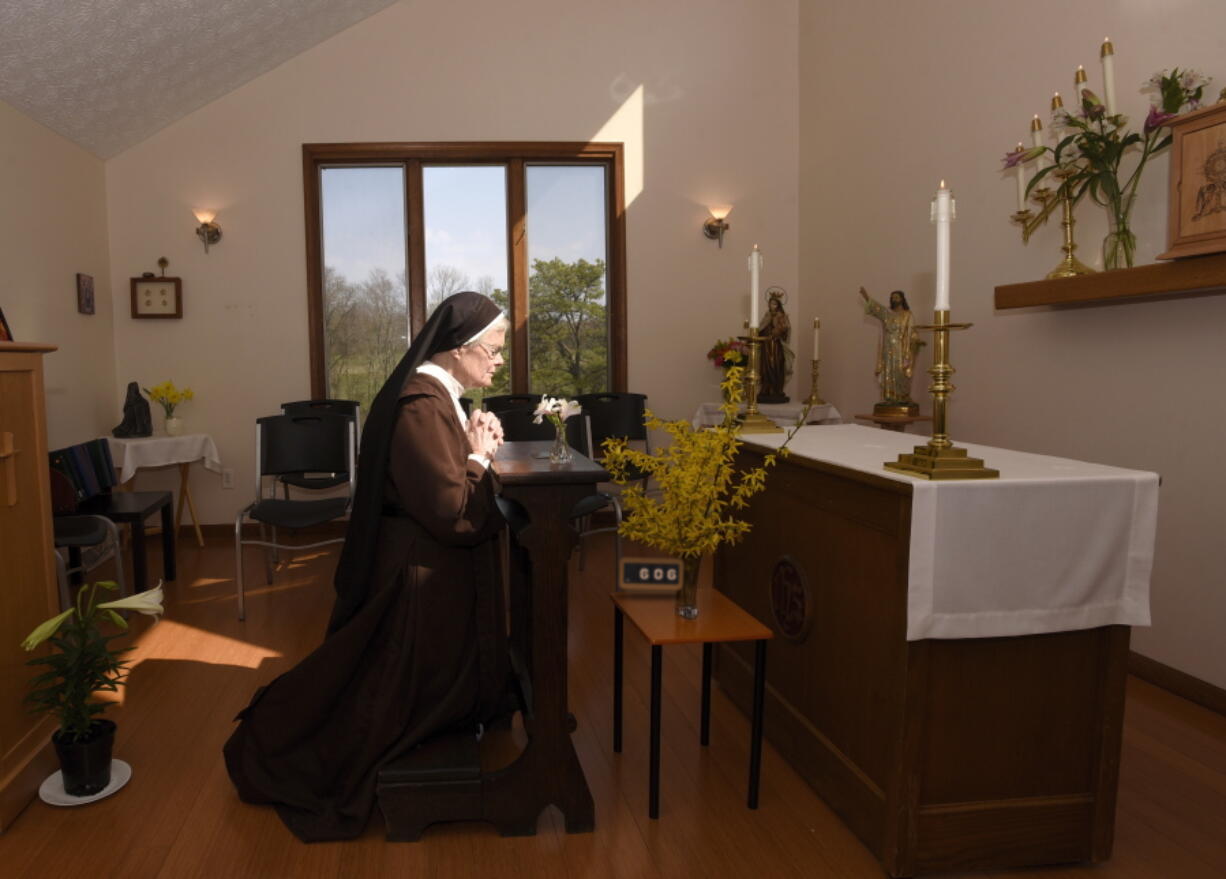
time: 6:06
